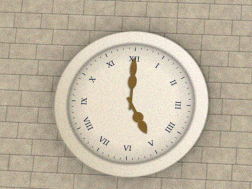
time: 5:00
